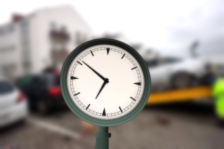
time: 6:51
